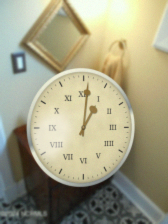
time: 1:01
